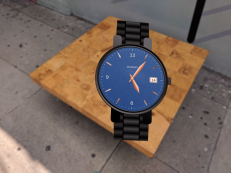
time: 5:06
